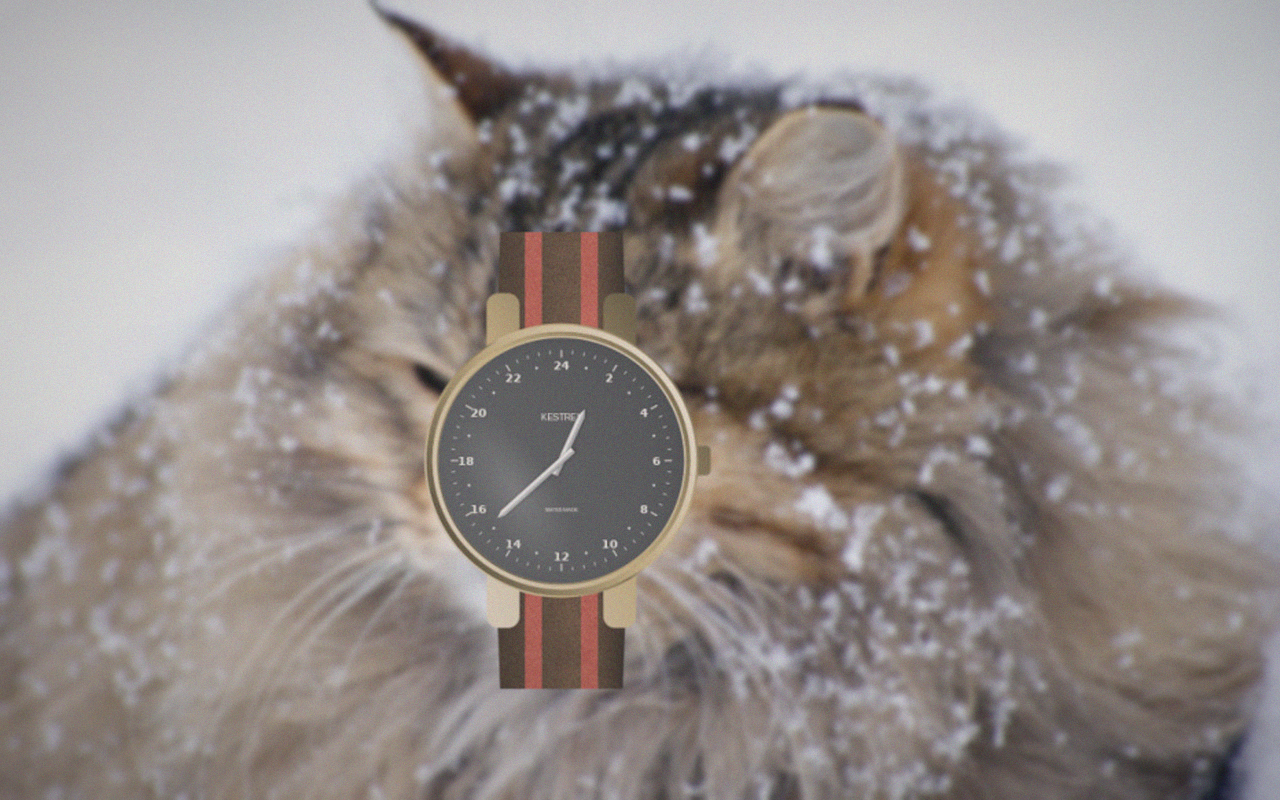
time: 1:38
